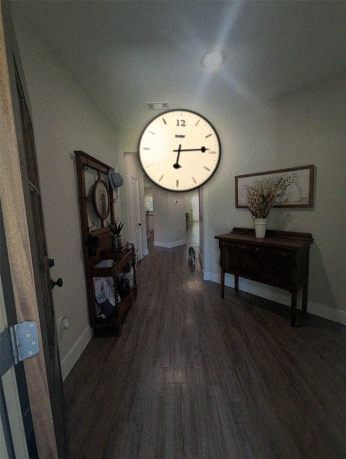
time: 6:14
